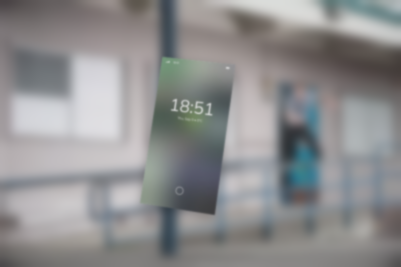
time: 18:51
